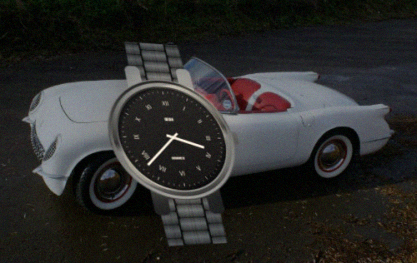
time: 3:38
